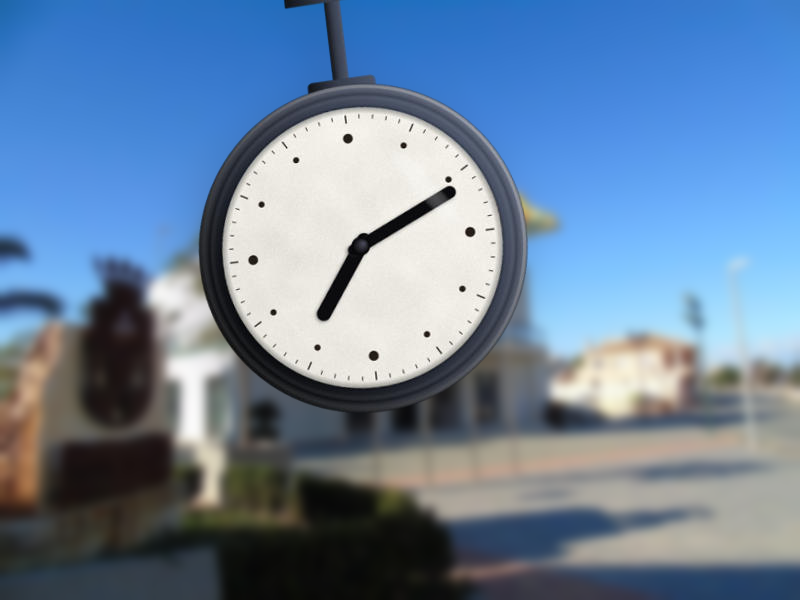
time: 7:11
